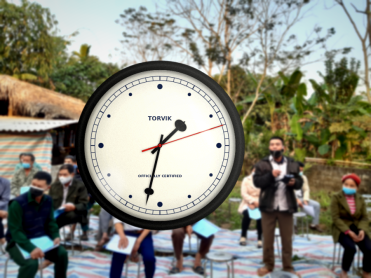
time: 1:32:12
